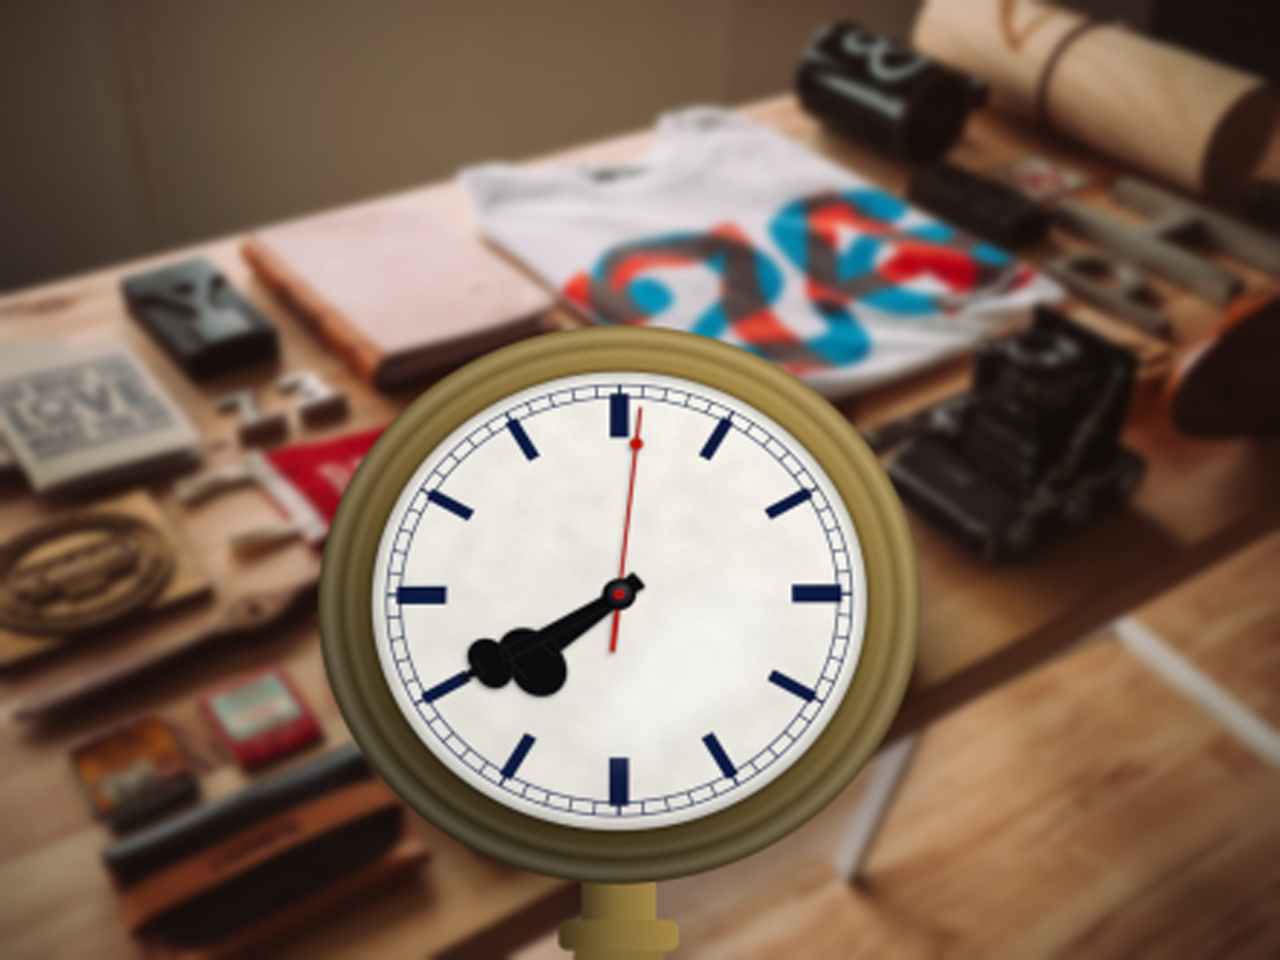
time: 7:40:01
